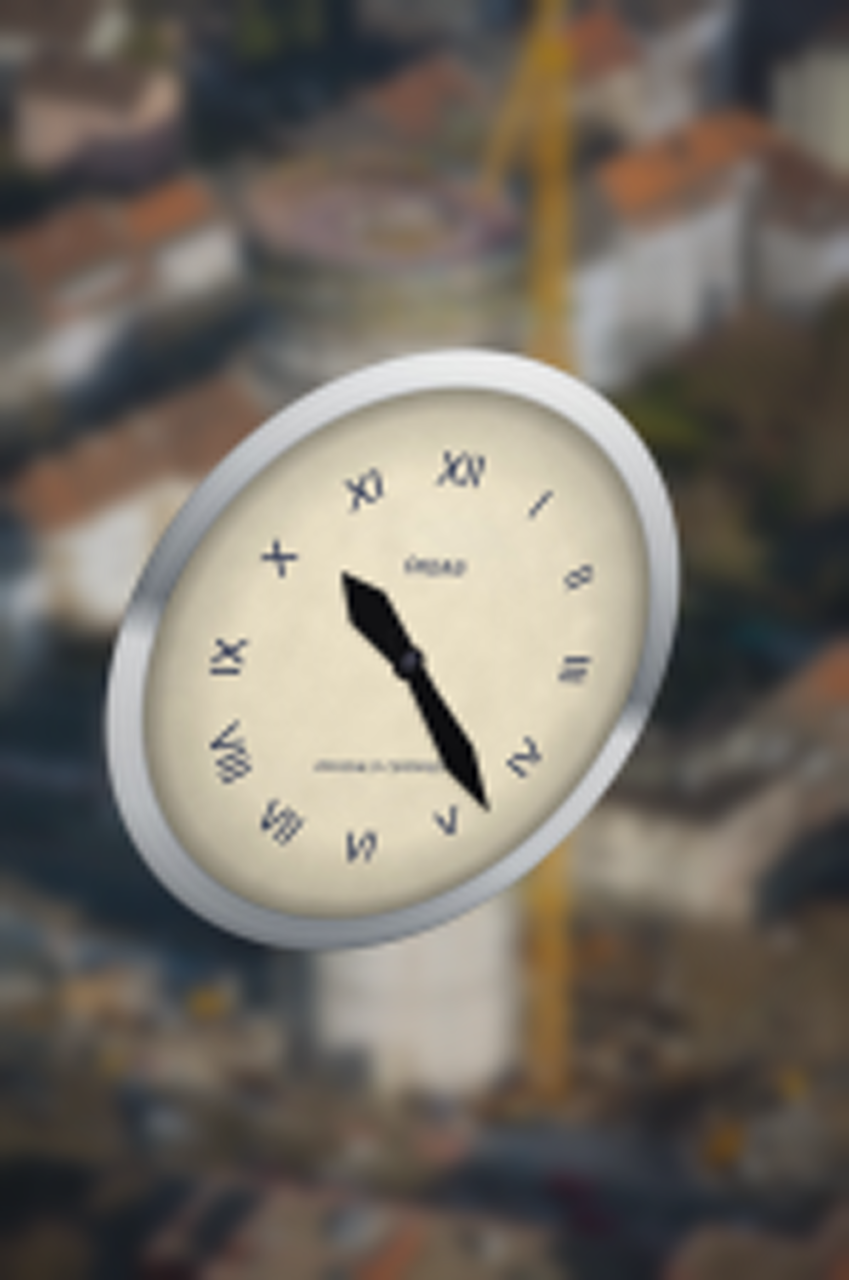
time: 10:23
